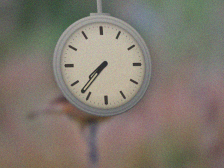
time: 7:37
